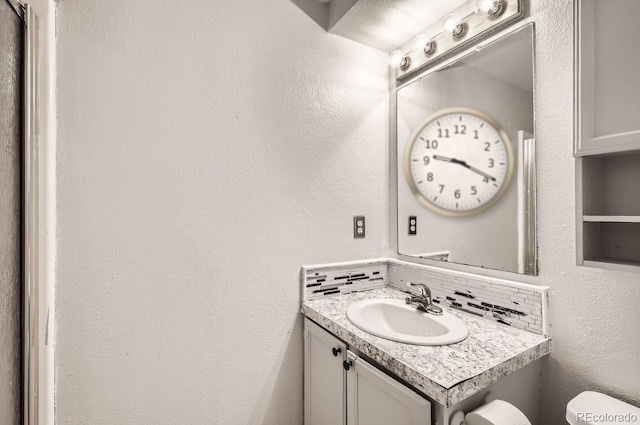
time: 9:19
